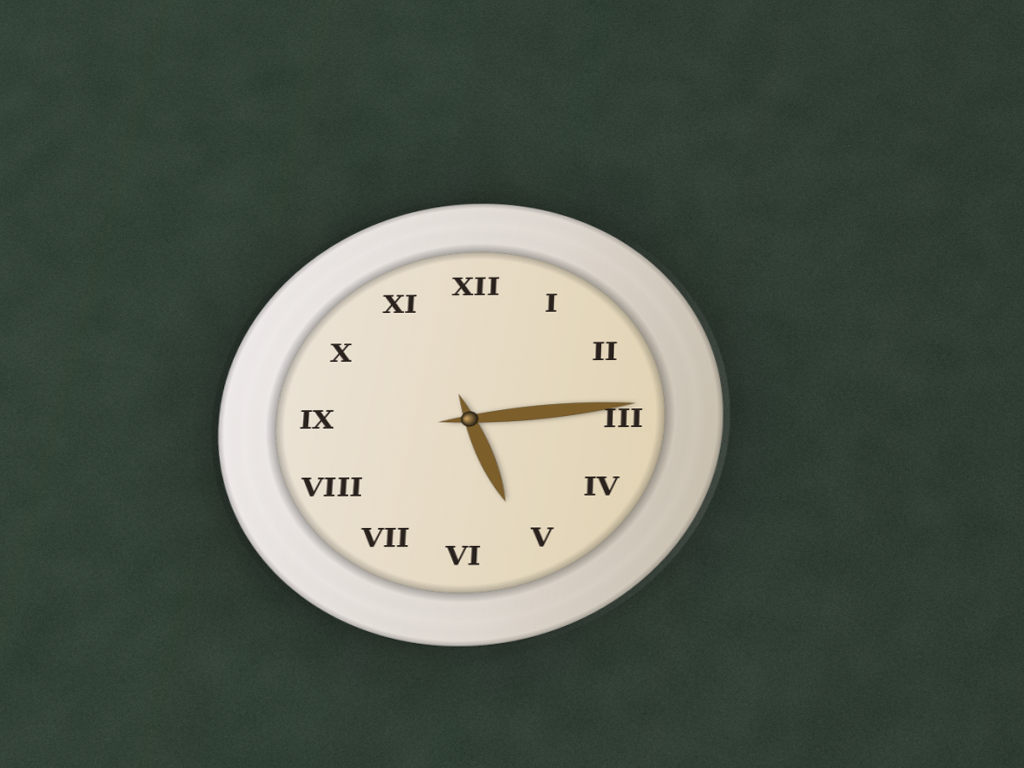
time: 5:14
